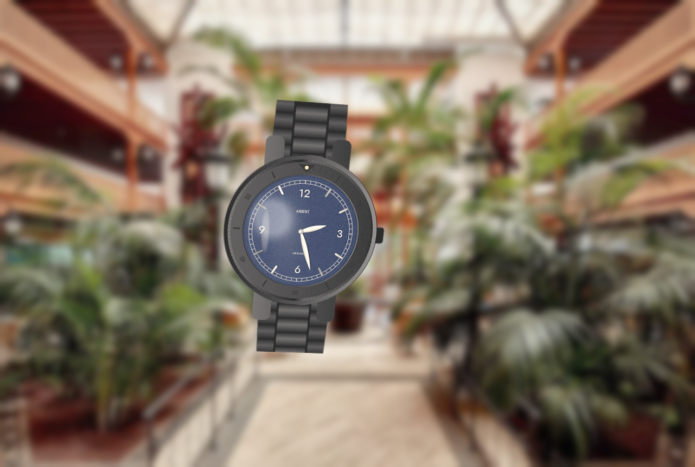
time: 2:27
